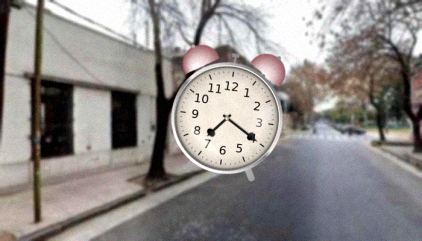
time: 7:20
